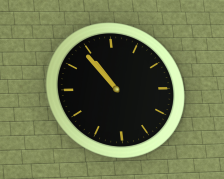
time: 10:54
